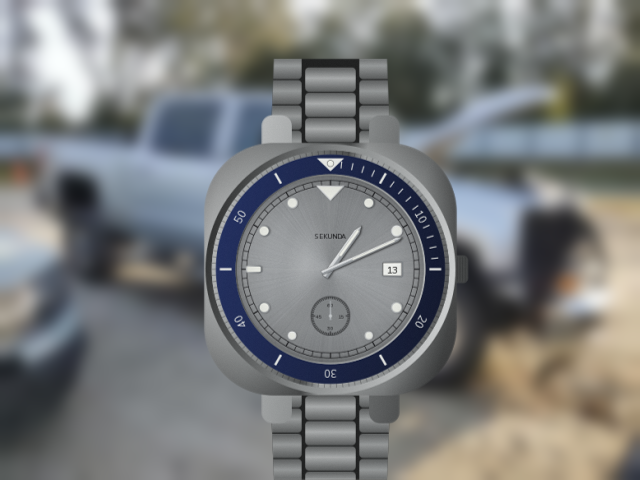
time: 1:11
